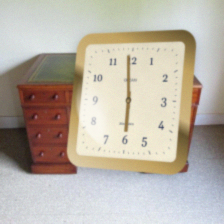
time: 5:59
